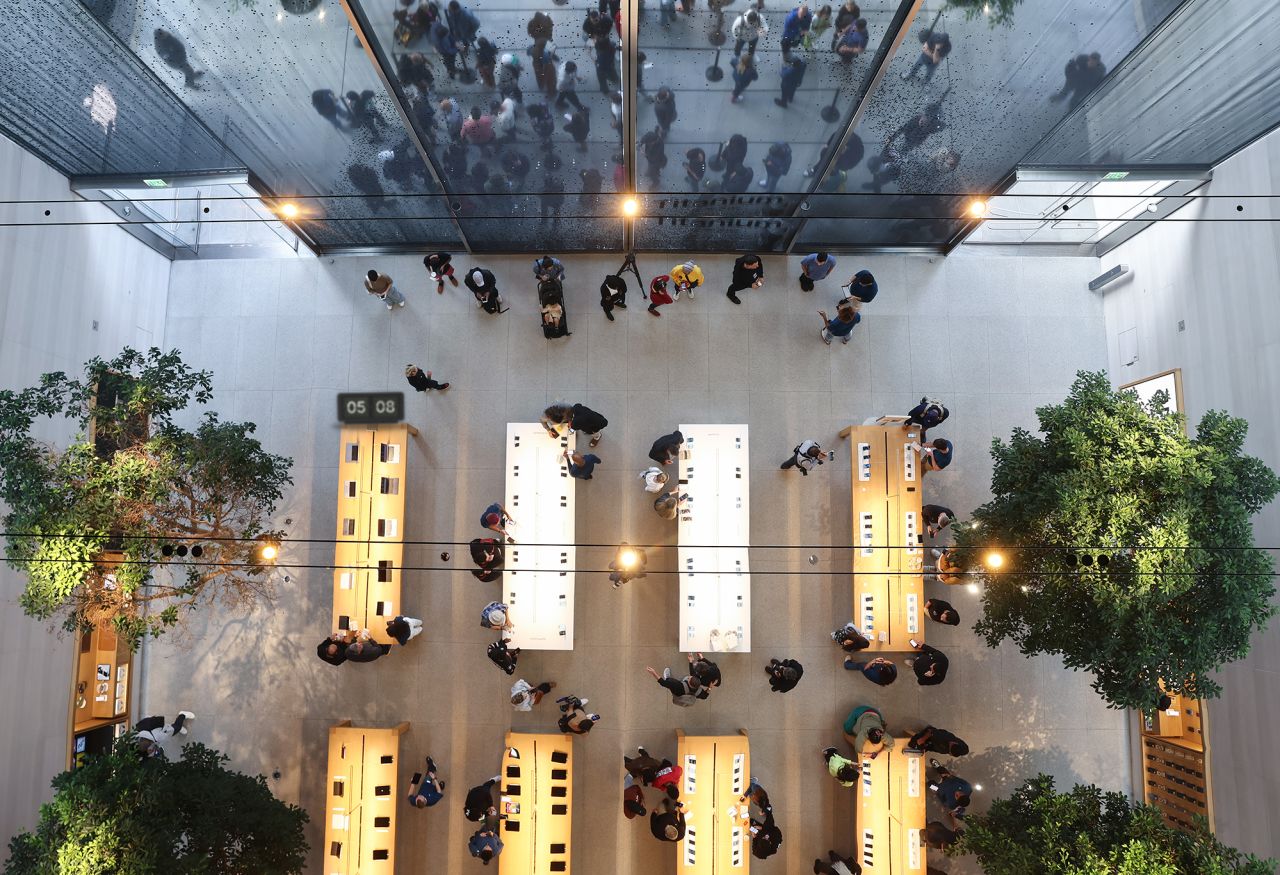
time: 5:08
